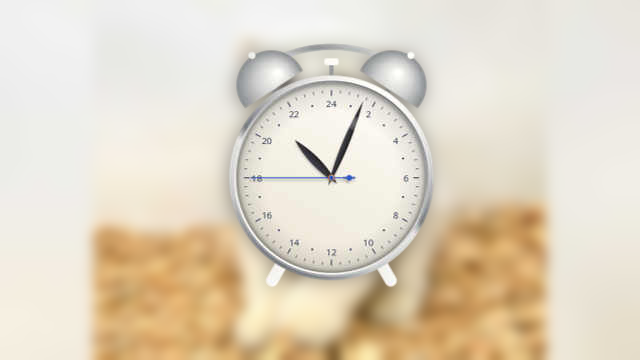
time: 21:03:45
